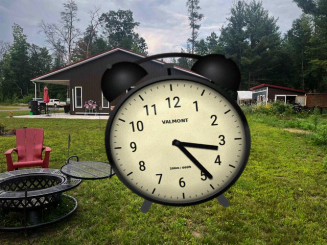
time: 3:24
